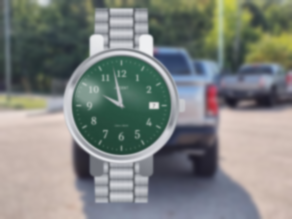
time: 9:58
